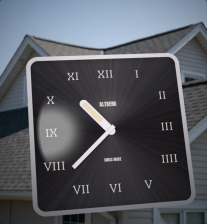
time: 10:38
